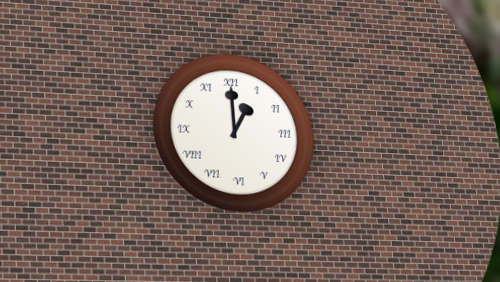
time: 1:00
